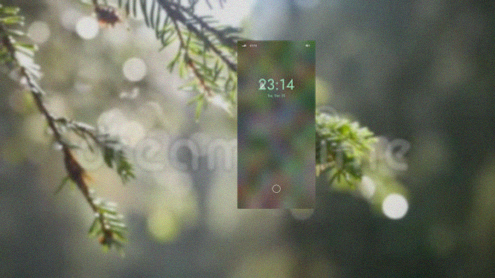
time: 23:14
